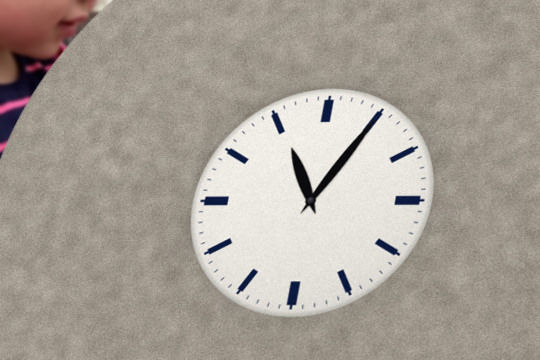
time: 11:05
